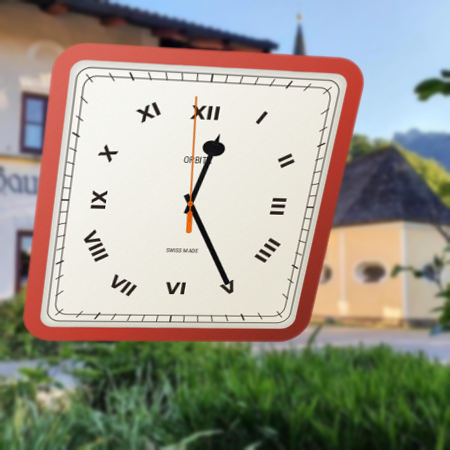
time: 12:24:59
